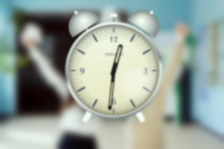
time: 12:31
